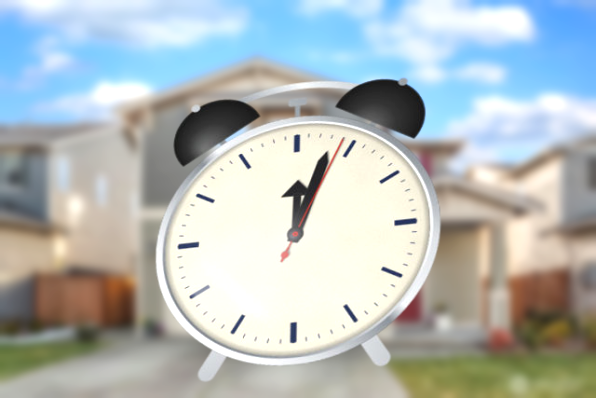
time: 12:03:04
